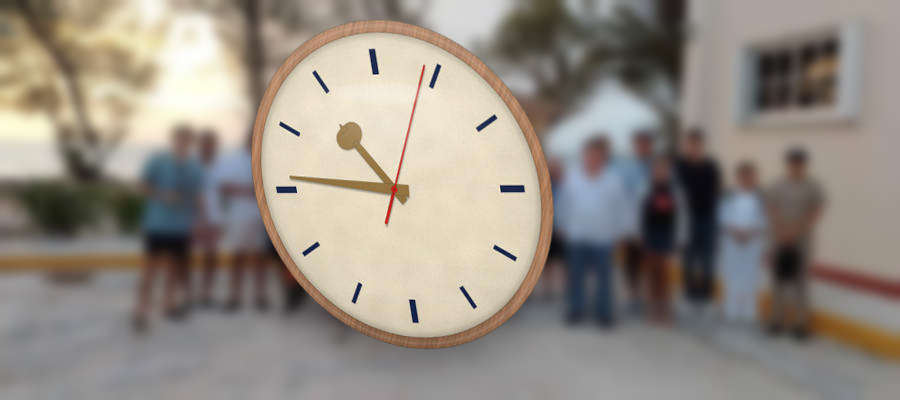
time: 10:46:04
